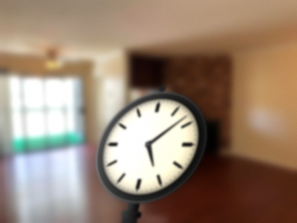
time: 5:08
